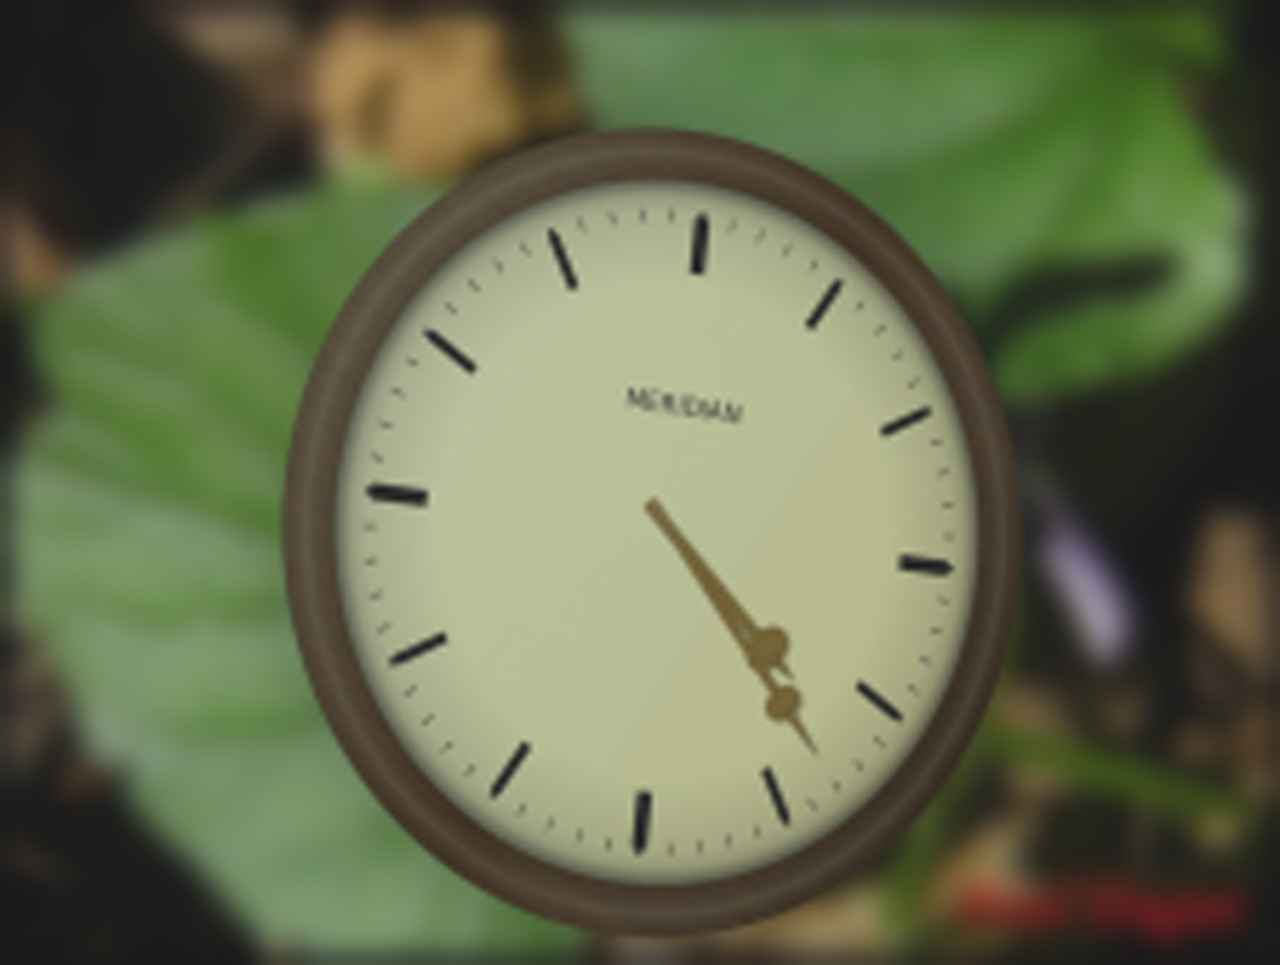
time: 4:23
